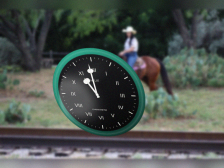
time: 10:59
